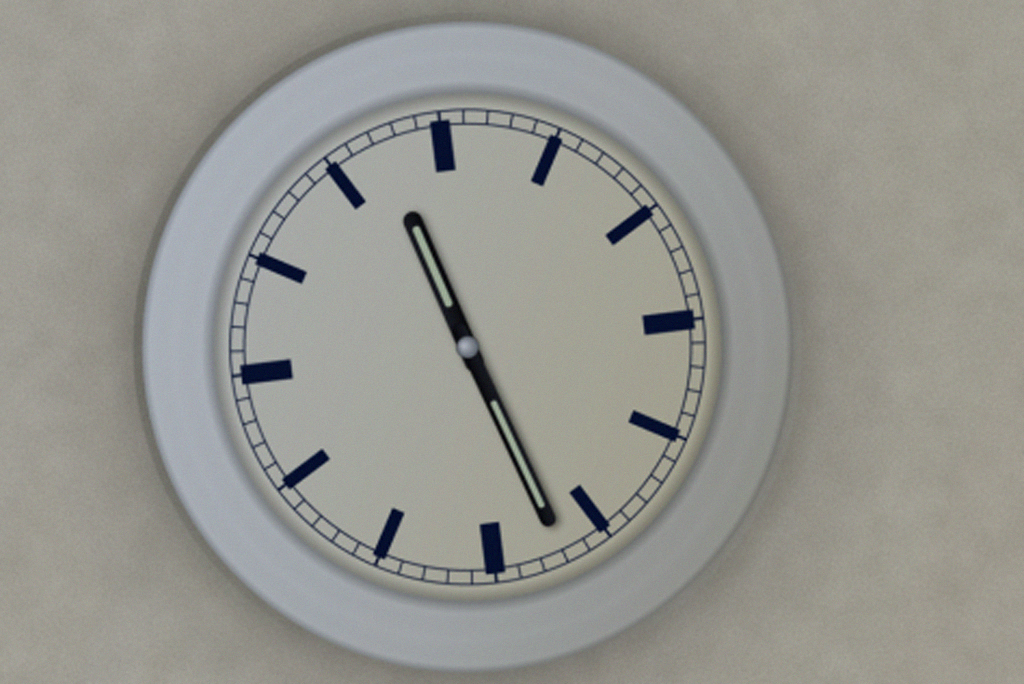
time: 11:27
